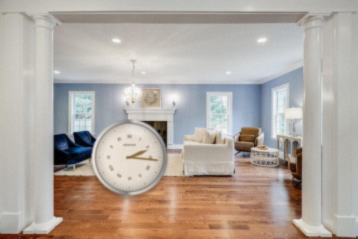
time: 2:16
